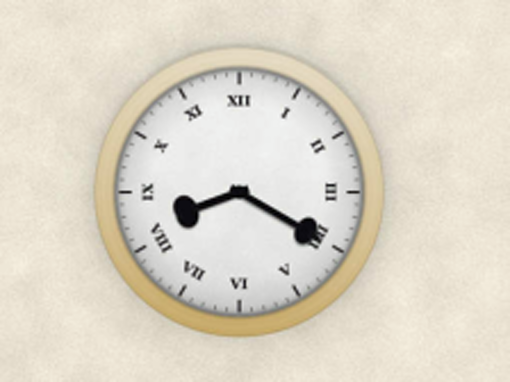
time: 8:20
